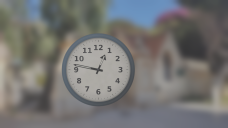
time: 12:47
